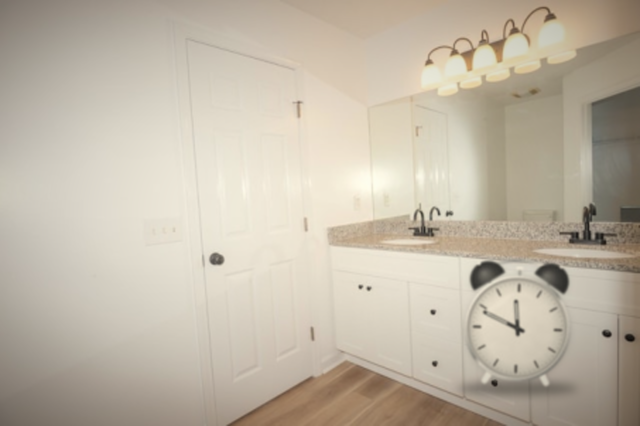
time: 11:49
